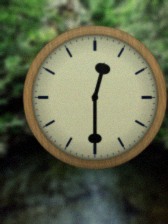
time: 12:30
